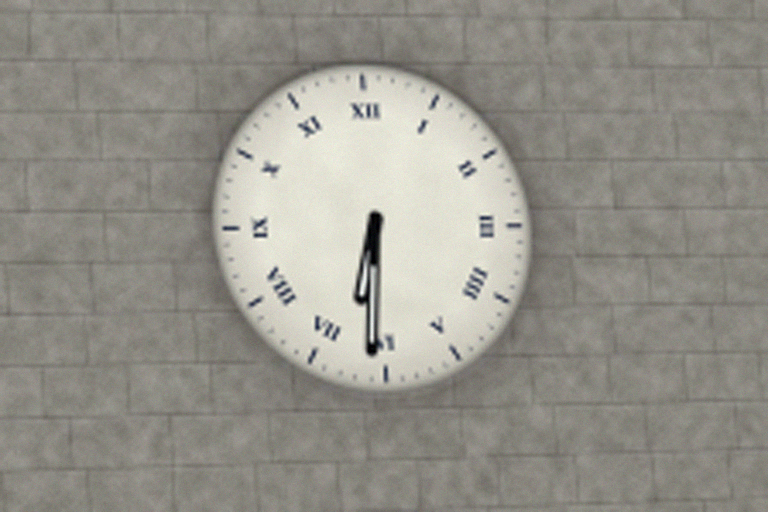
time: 6:31
